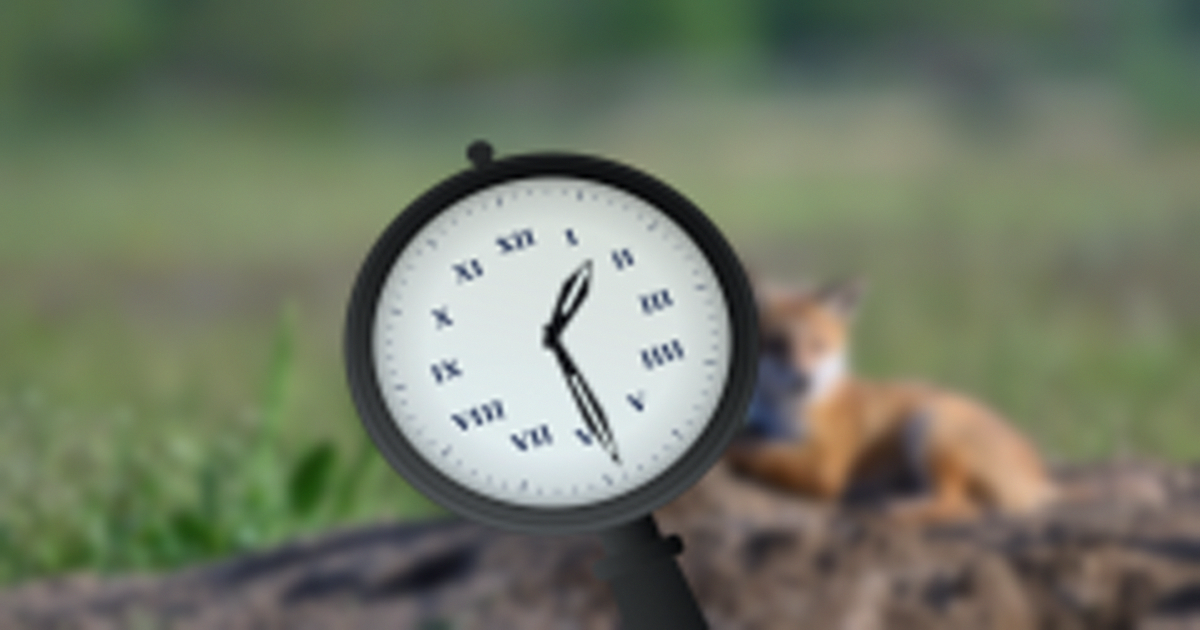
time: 1:29
